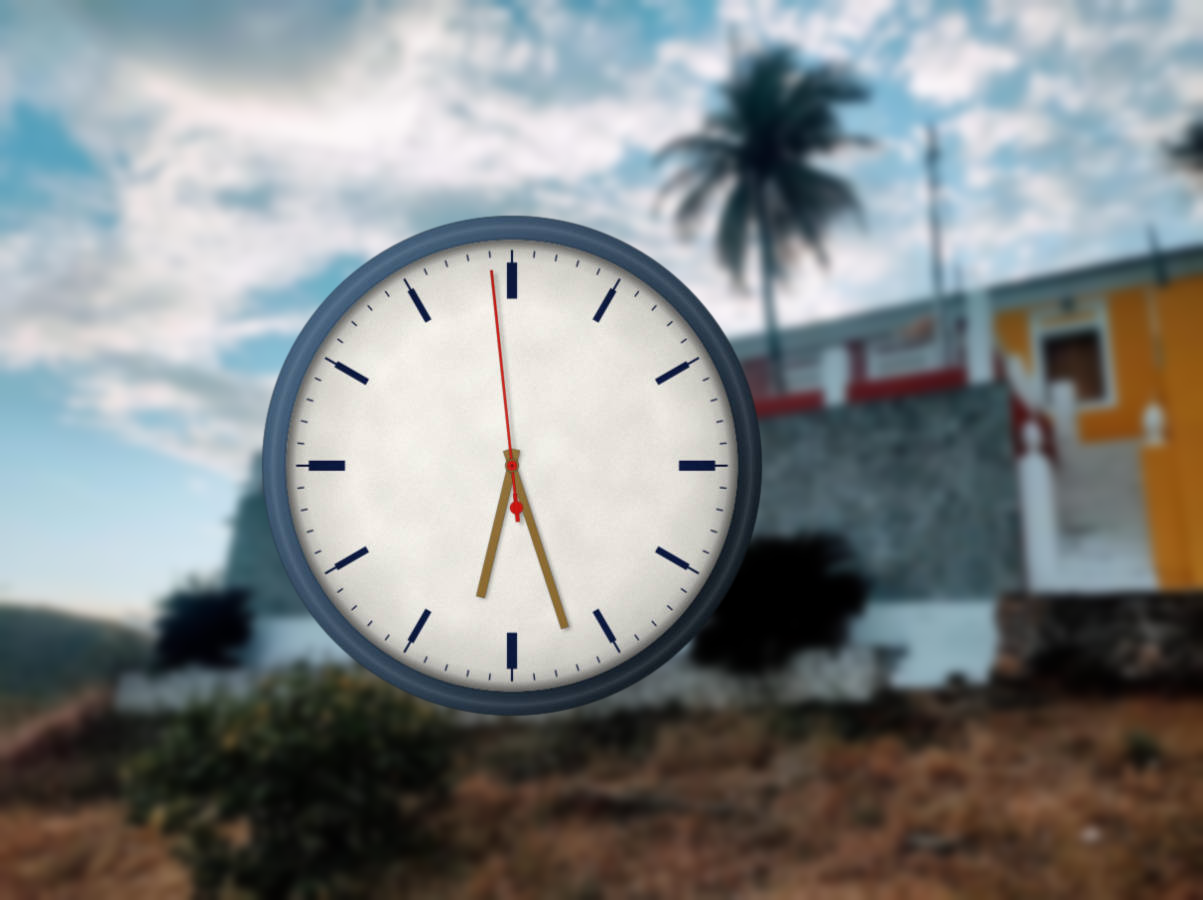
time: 6:26:59
